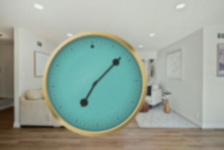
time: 7:08
